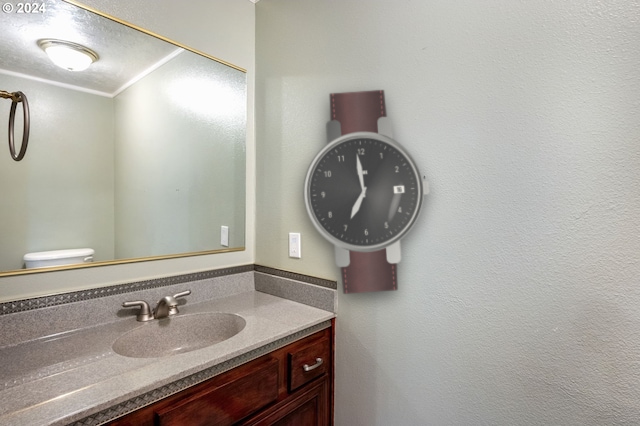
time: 6:59
